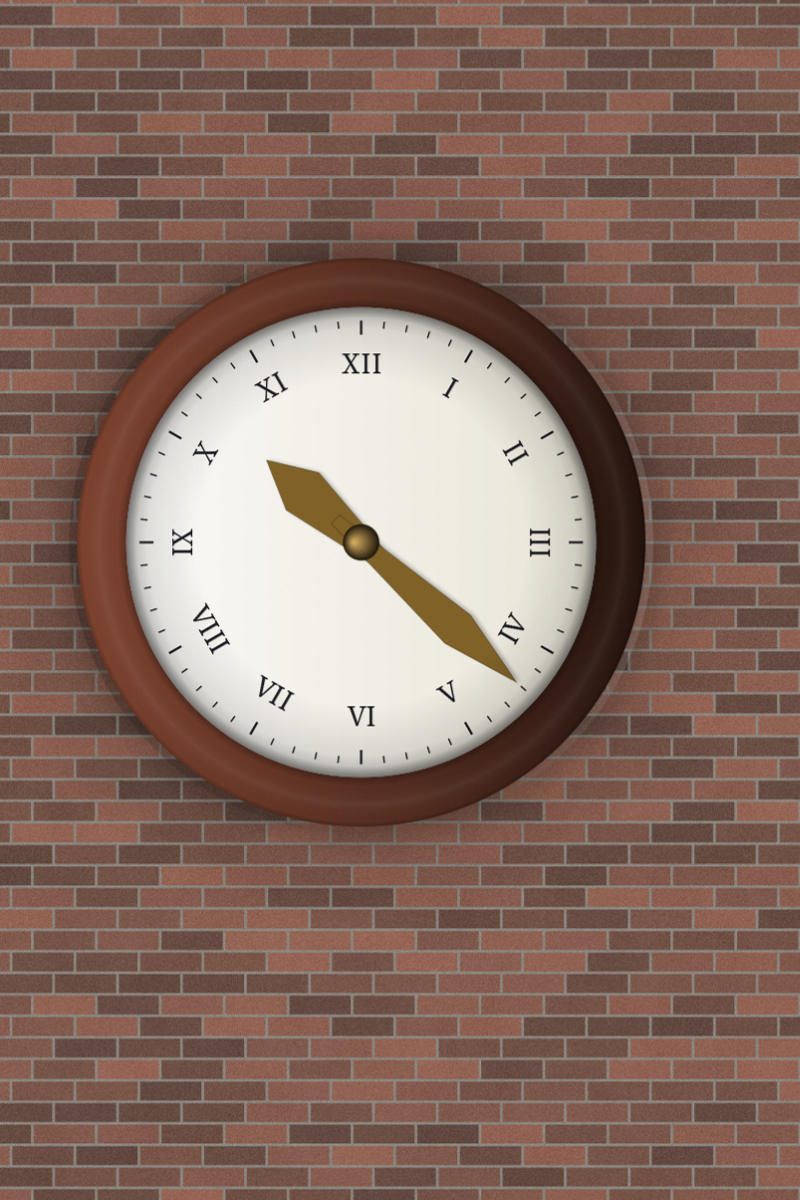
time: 10:22
